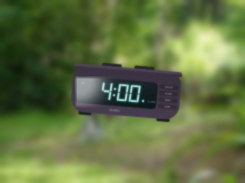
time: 4:00
